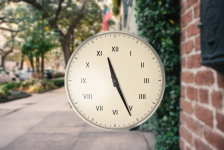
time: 11:26
